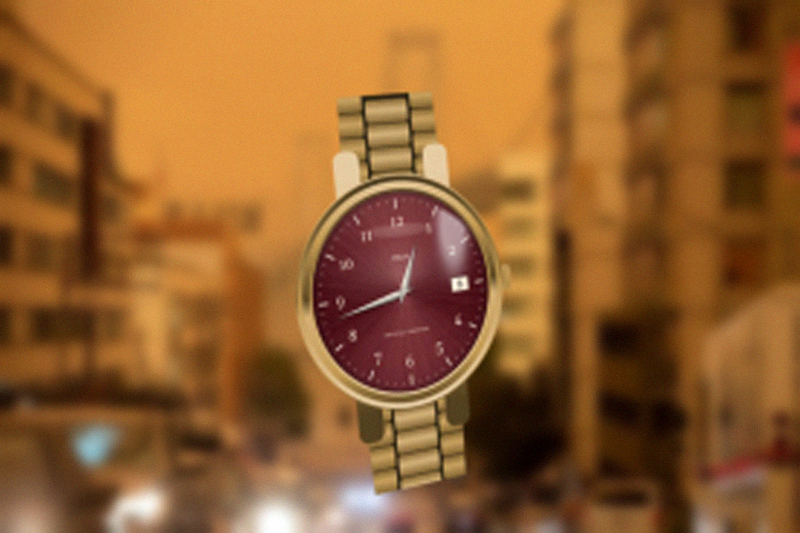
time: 12:43
